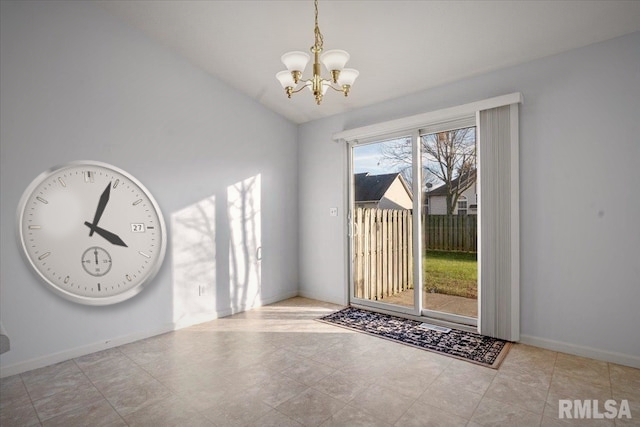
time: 4:04
